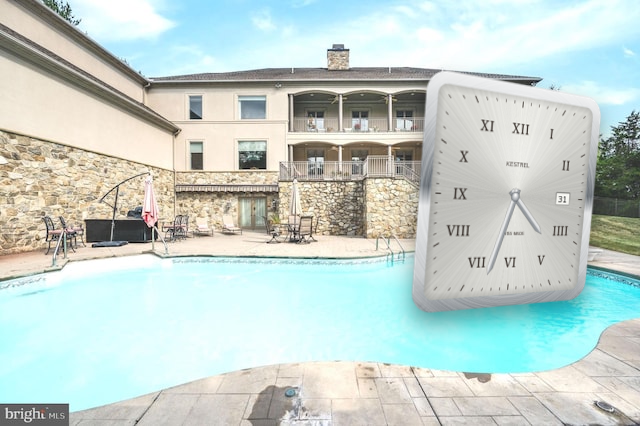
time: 4:33
